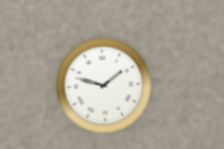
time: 1:48
